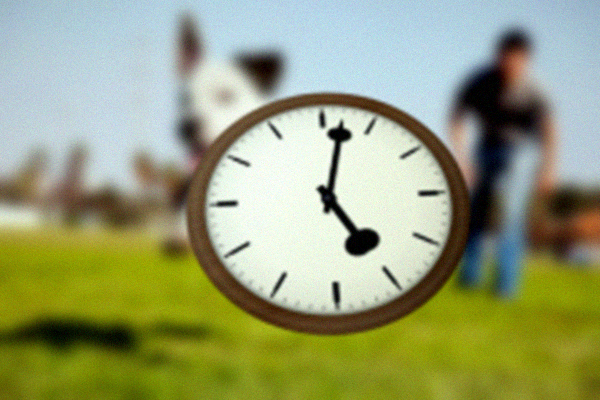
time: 5:02
